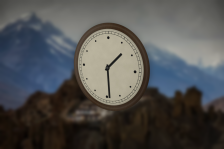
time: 1:29
